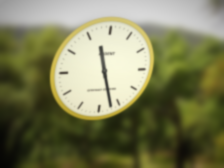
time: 11:27
